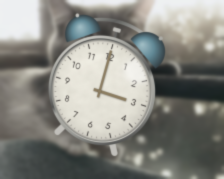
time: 3:00
